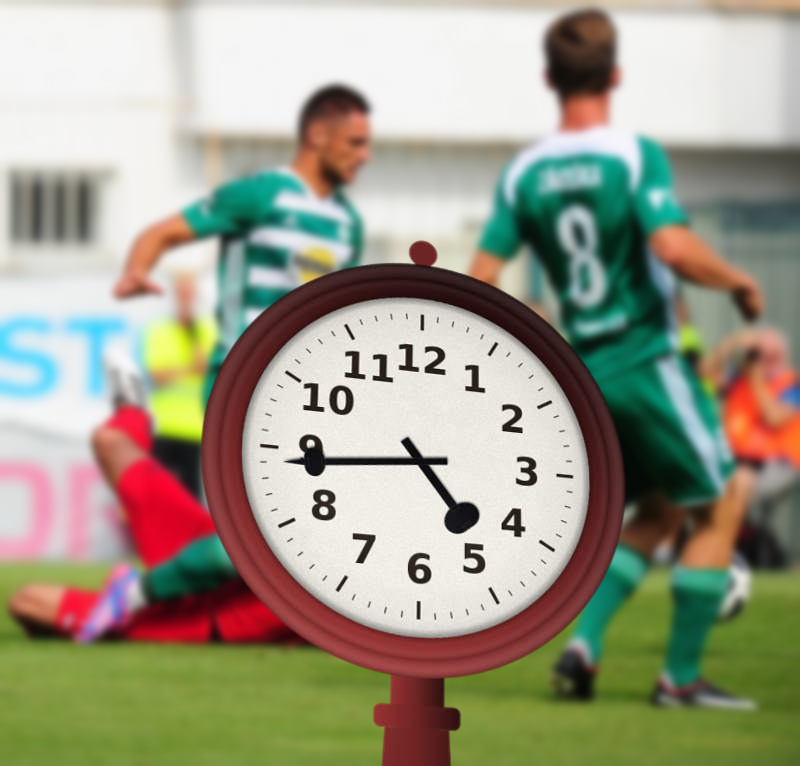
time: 4:44
